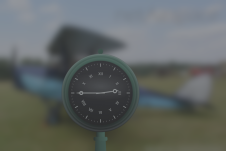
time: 2:45
